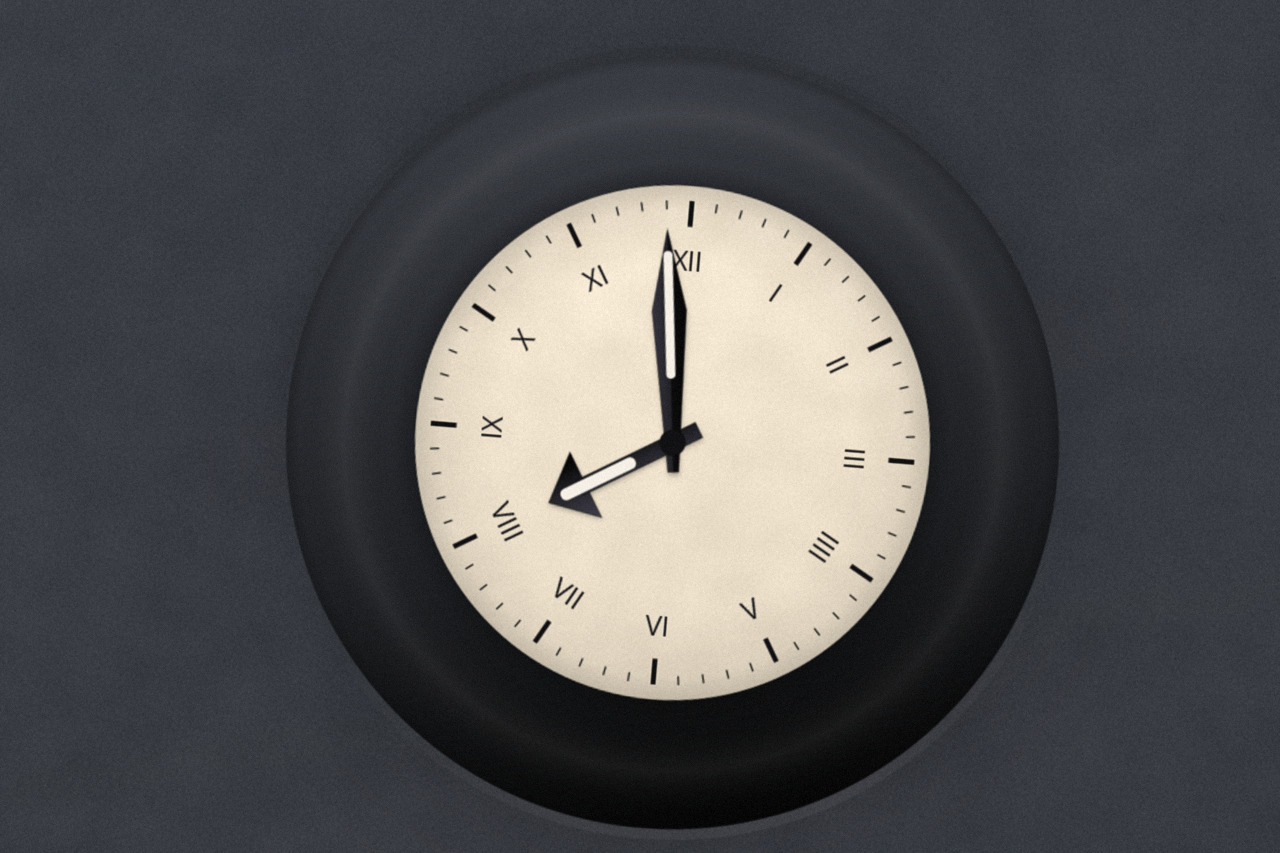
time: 7:59
